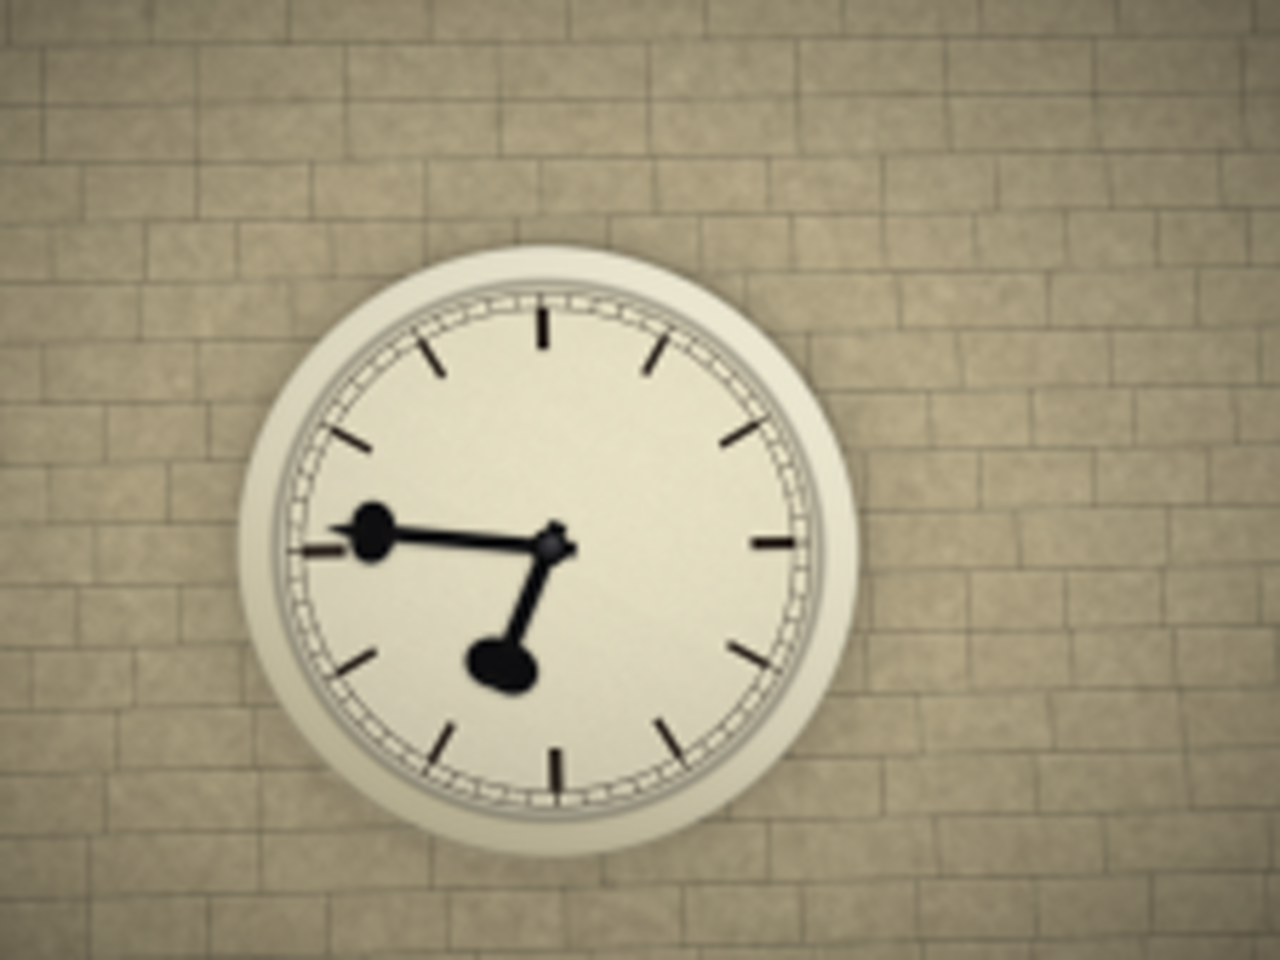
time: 6:46
